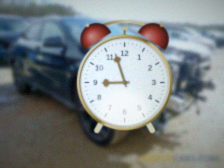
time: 8:57
